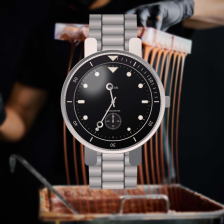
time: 11:35
